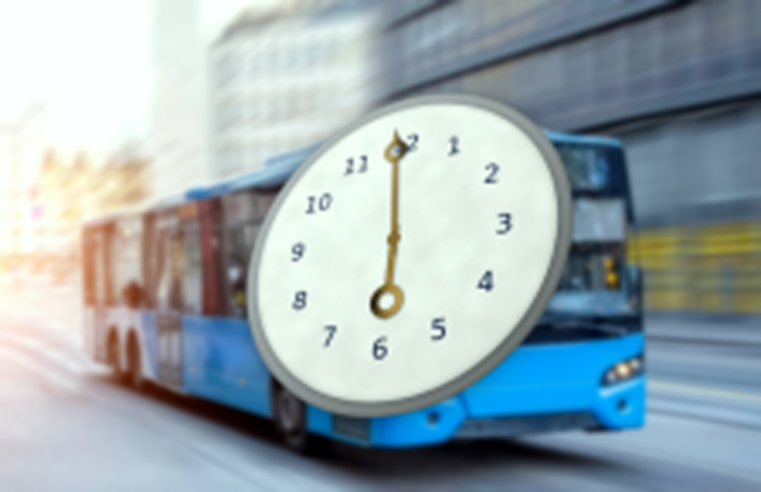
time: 5:59
